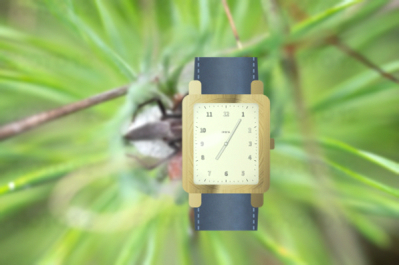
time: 7:05
